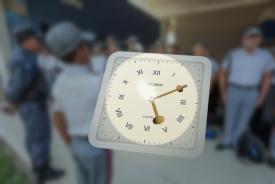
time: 5:10
